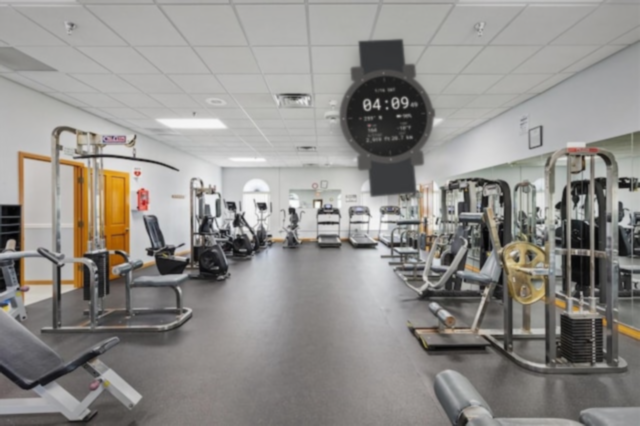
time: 4:09
